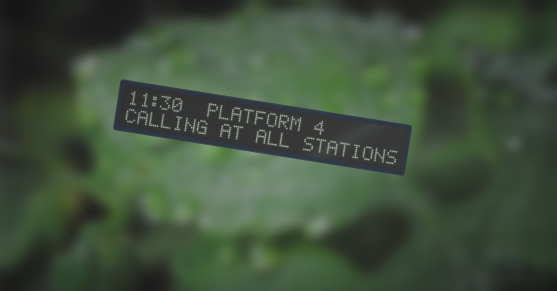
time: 11:30
